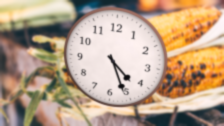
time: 4:26
